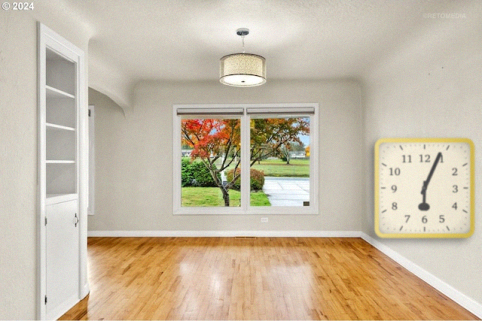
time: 6:04
